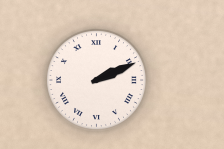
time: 2:11
